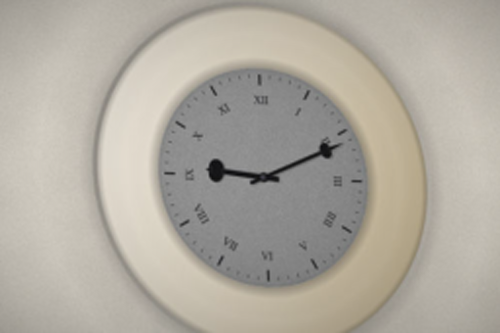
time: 9:11
